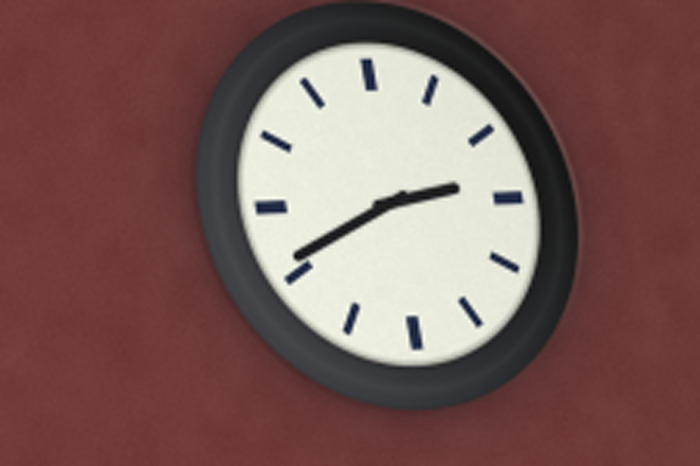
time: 2:41
